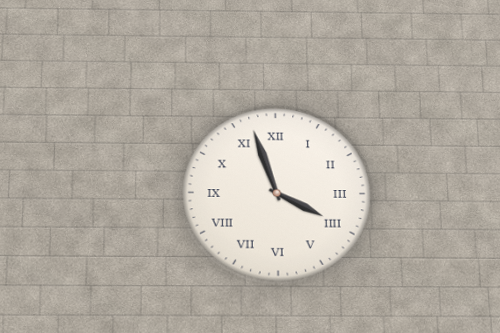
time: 3:57
